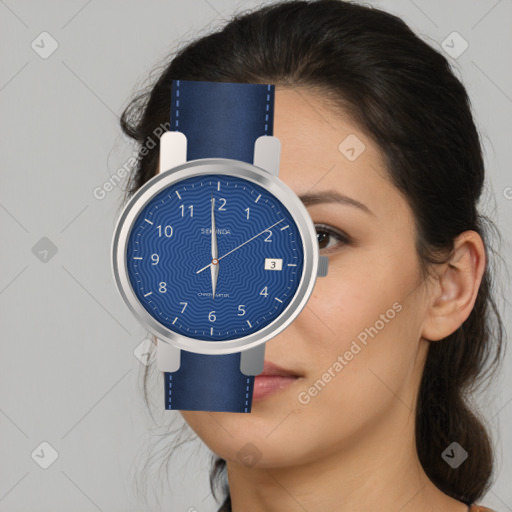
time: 5:59:09
